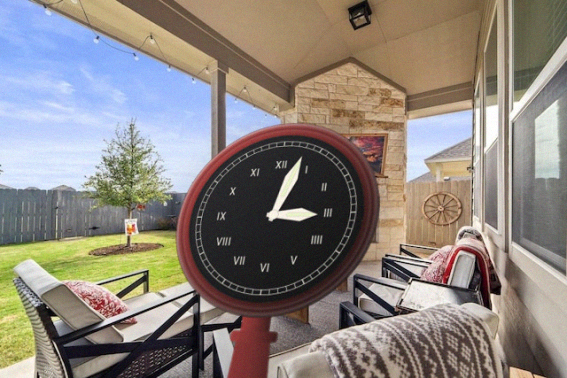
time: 3:03
